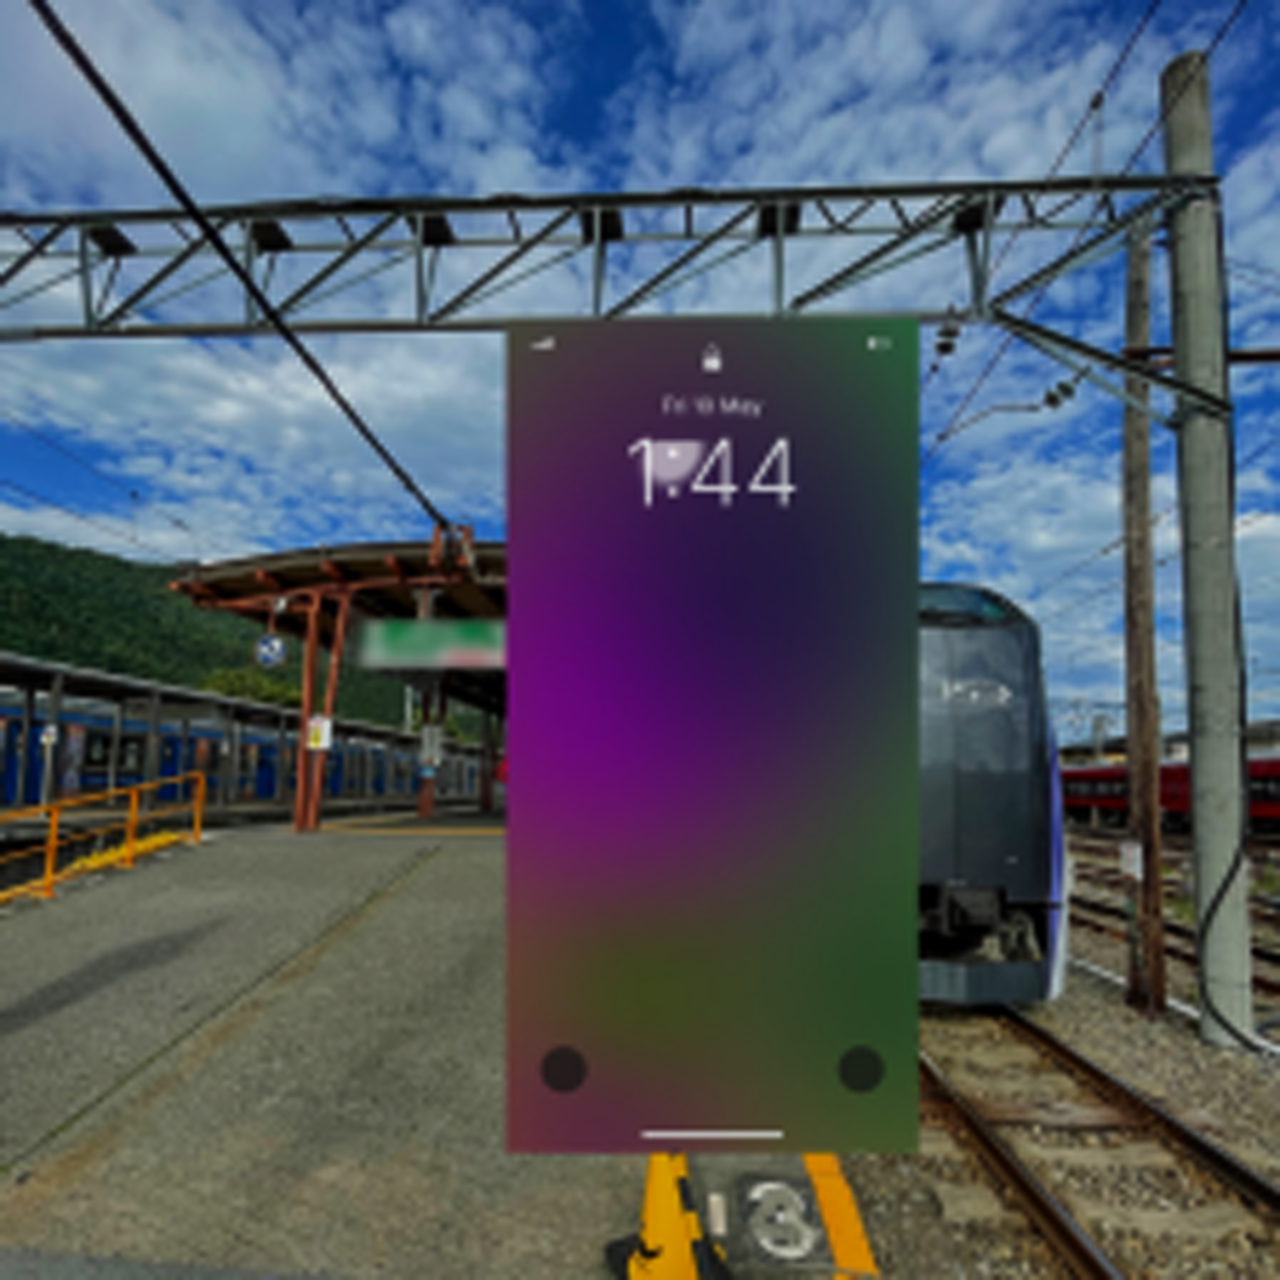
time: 1:44
